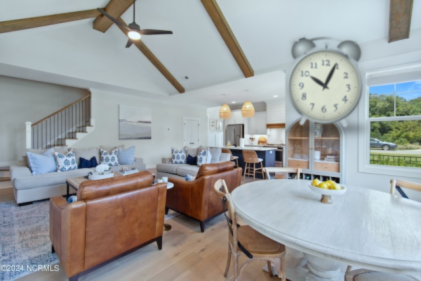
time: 10:04
